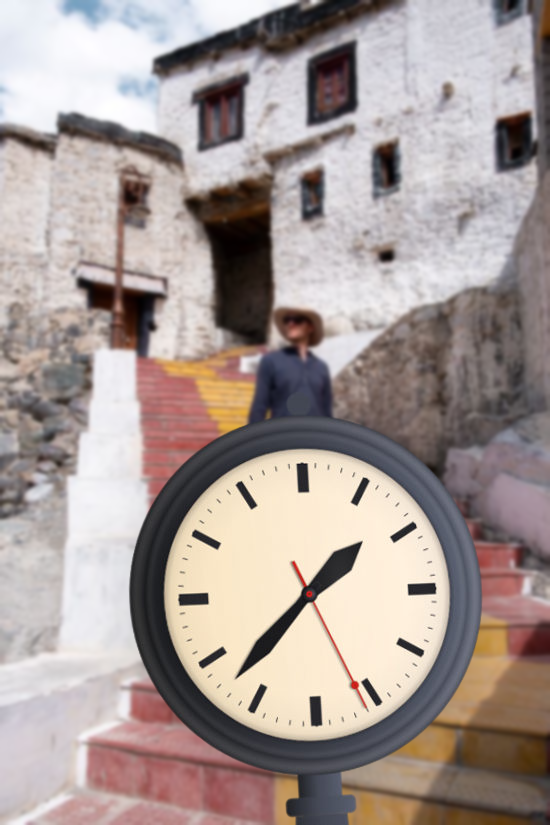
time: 1:37:26
